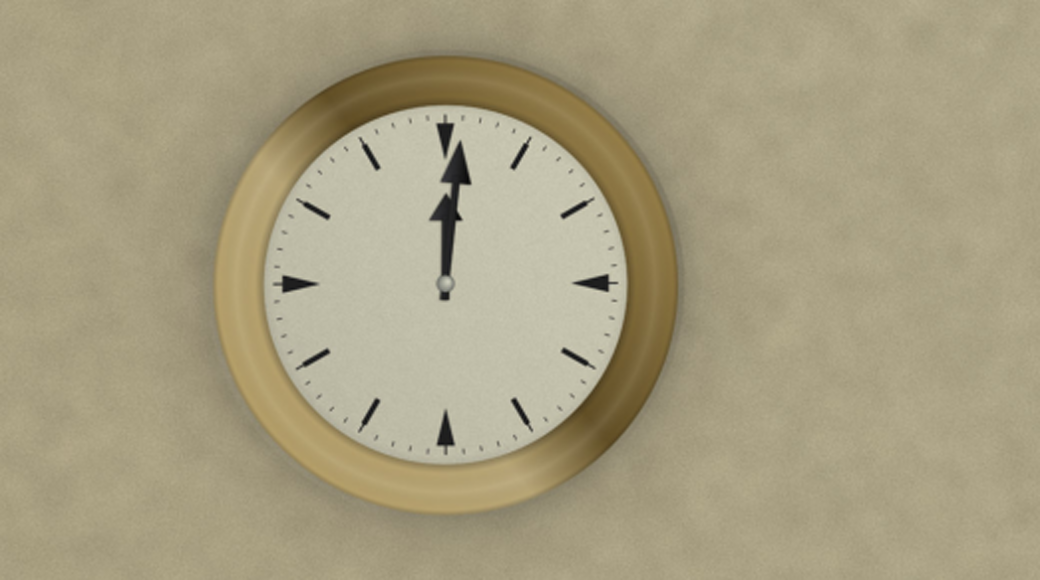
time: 12:01
